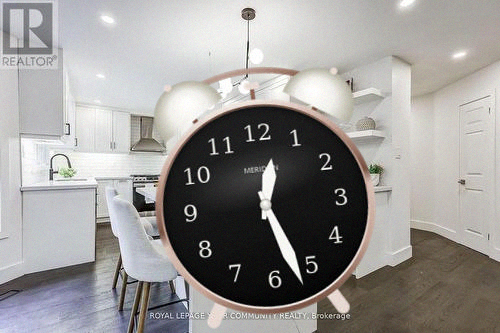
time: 12:27
